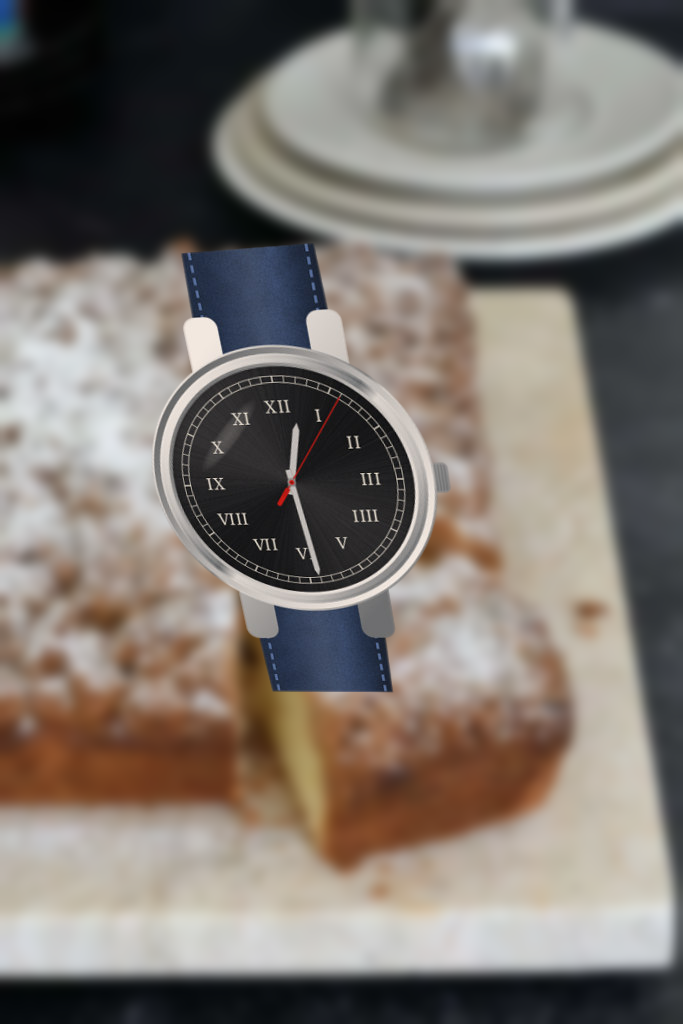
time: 12:29:06
